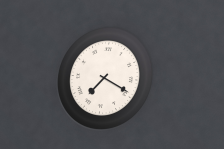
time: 7:19
